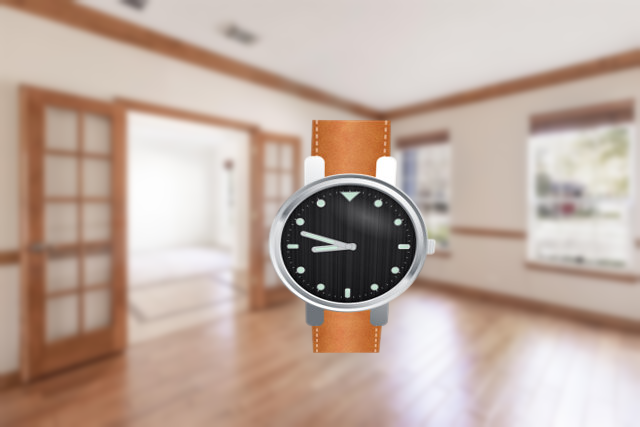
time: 8:48
